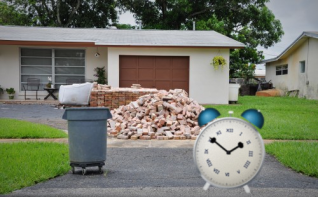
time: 1:51
